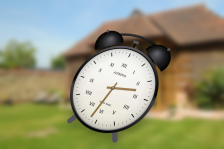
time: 2:32
